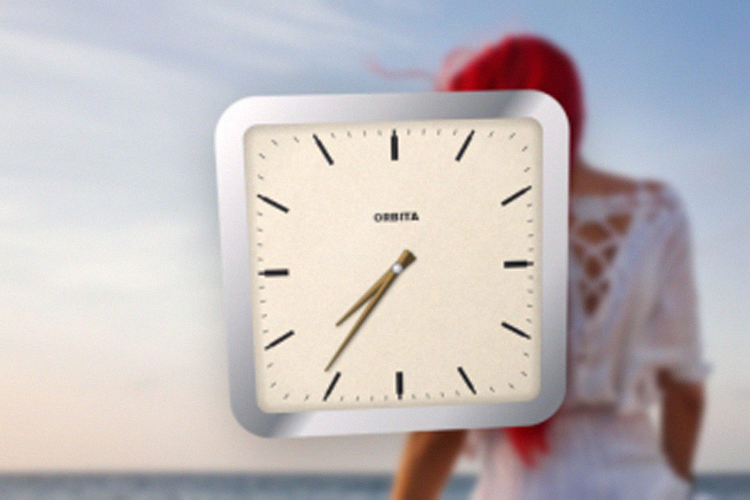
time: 7:36
